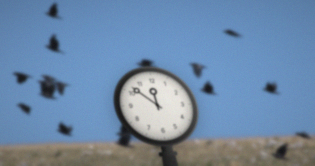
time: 11:52
